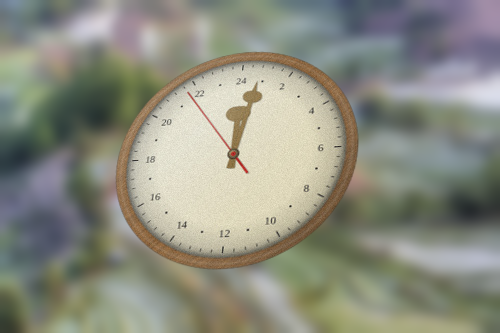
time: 0:01:54
